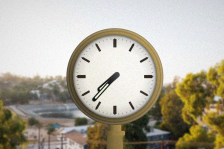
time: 7:37
